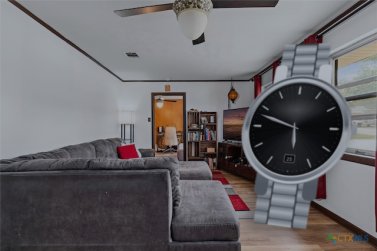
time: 5:48
